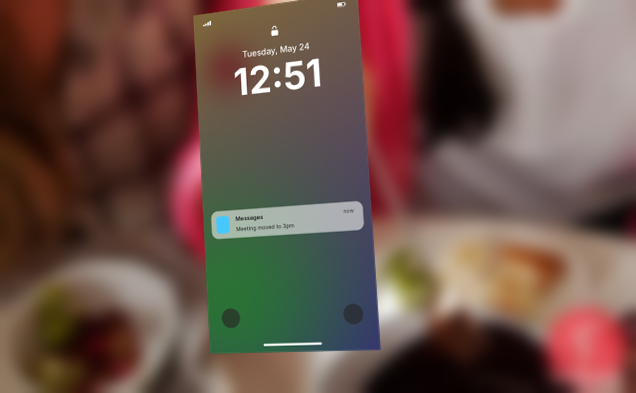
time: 12:51
